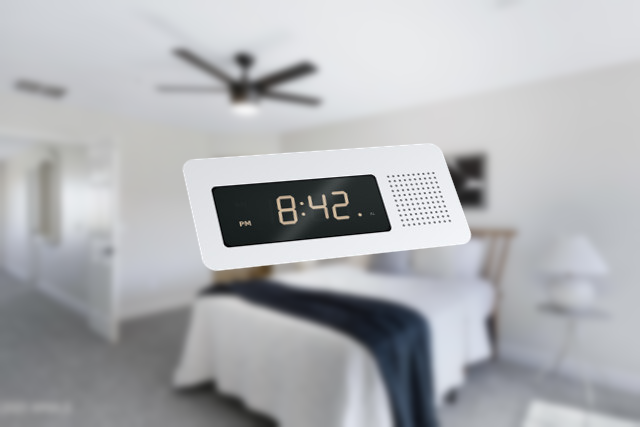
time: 8:42
